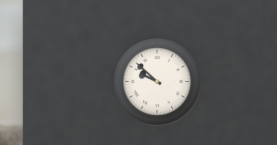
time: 9:52
